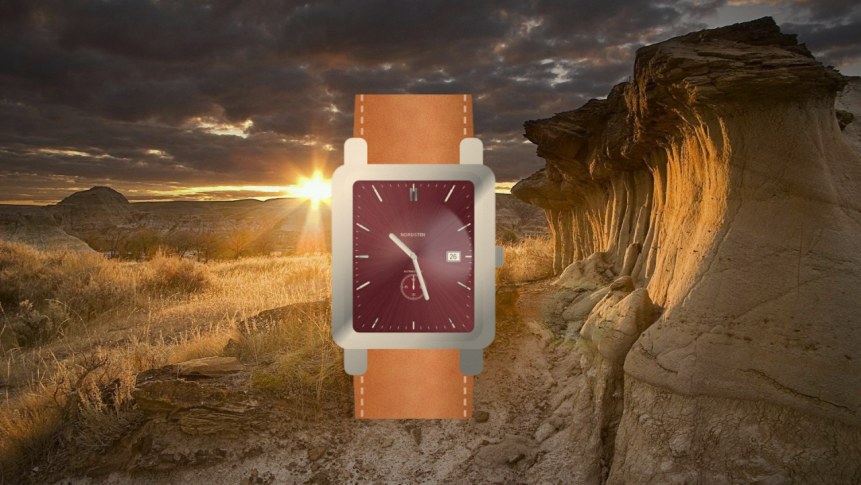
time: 10:27
